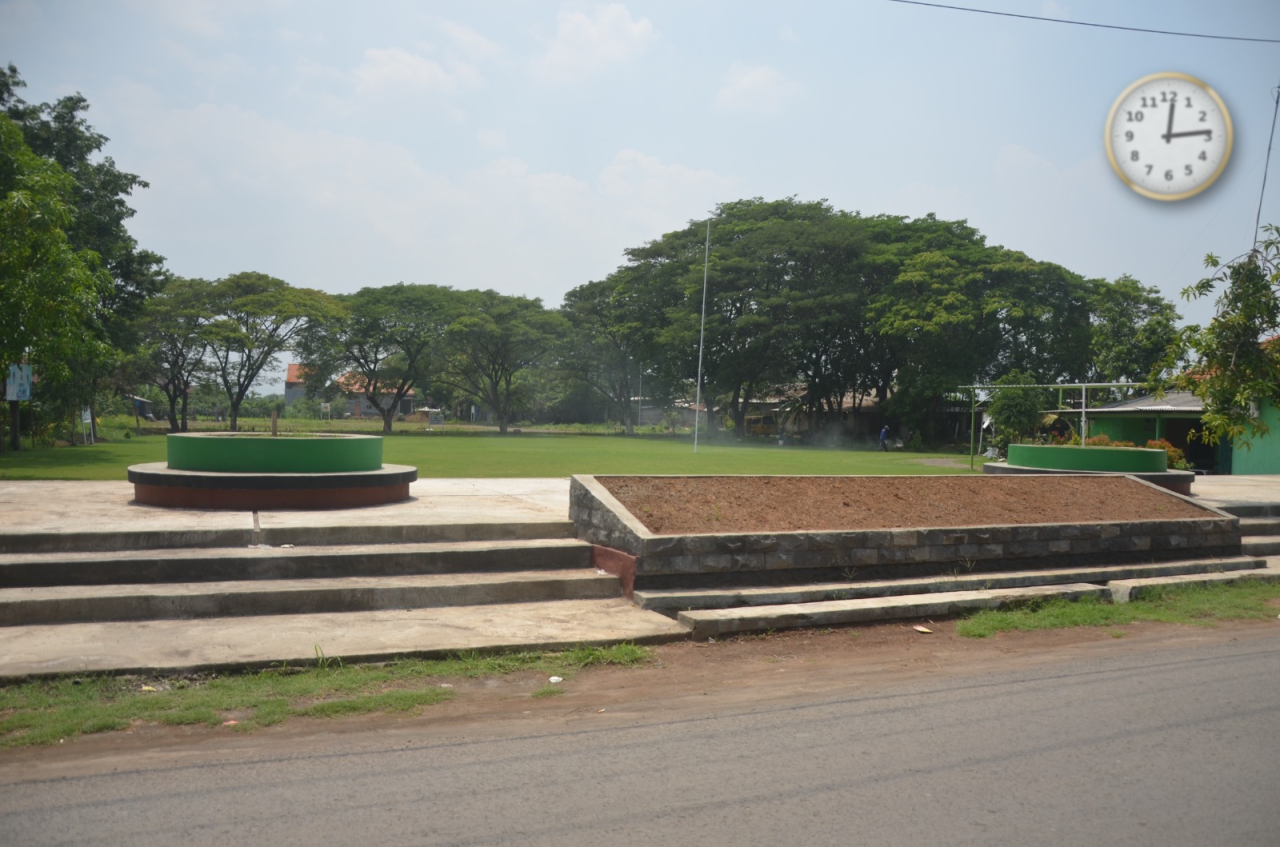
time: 12:14
